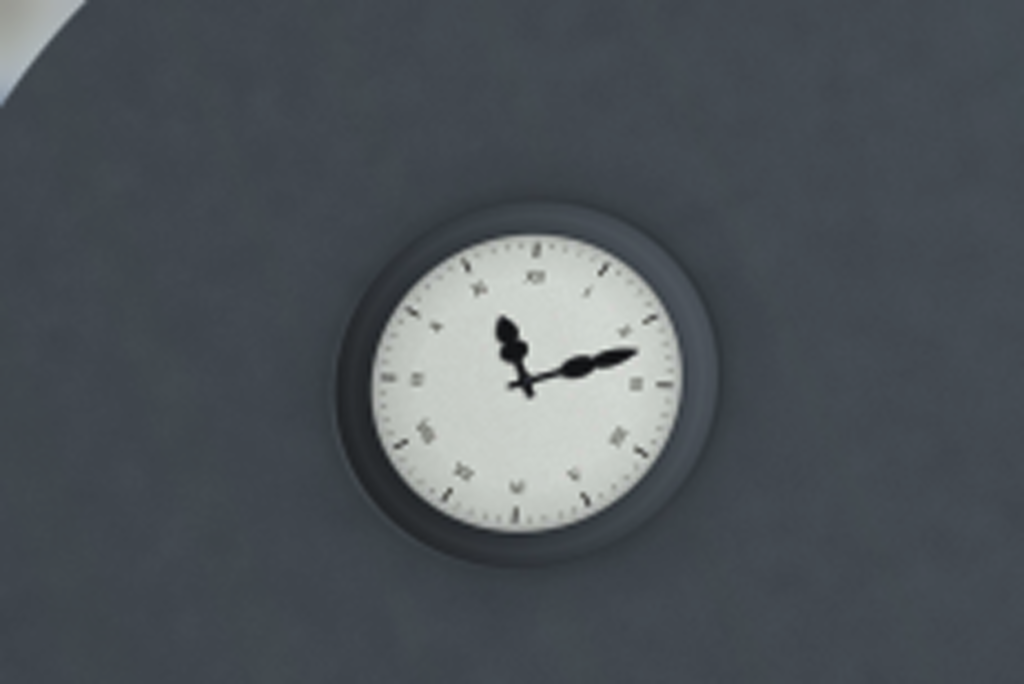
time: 11:12
